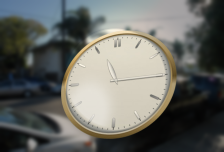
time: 11:15
